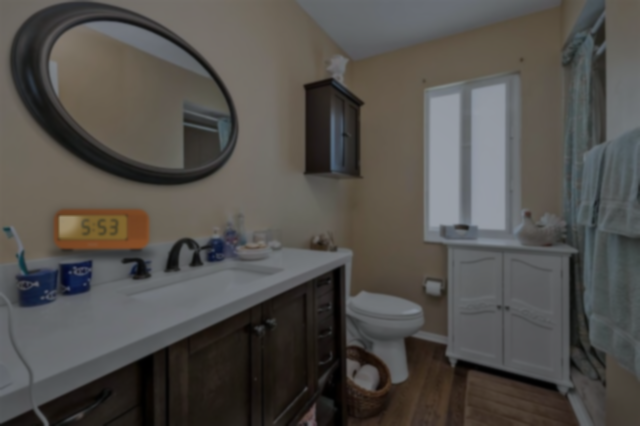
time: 5:53
